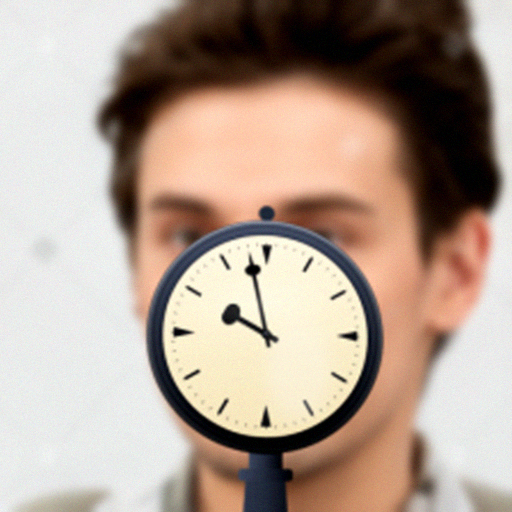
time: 9:58
